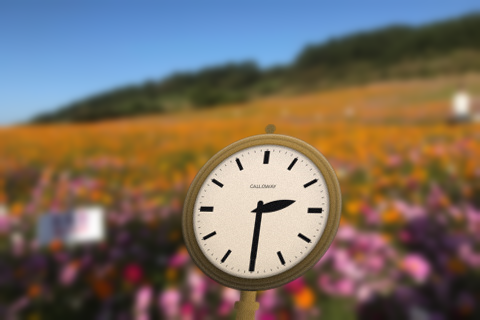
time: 2:30
